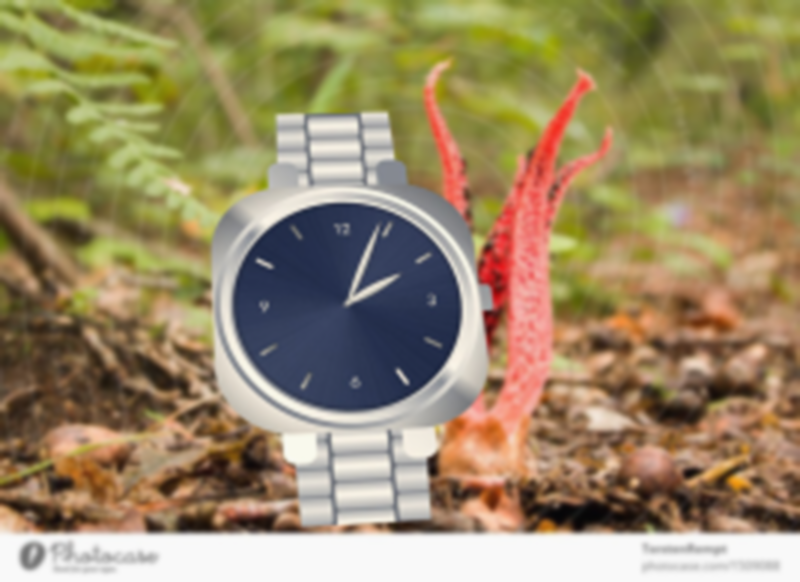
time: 2:04
